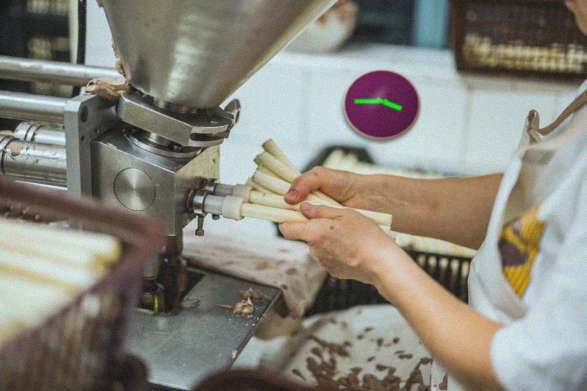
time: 3:45
